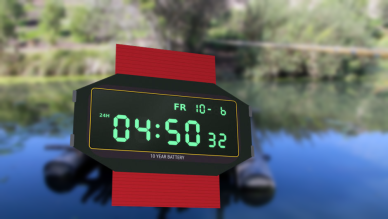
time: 4:50:32
